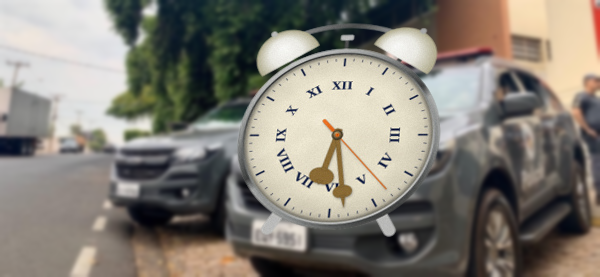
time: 6:28:23
